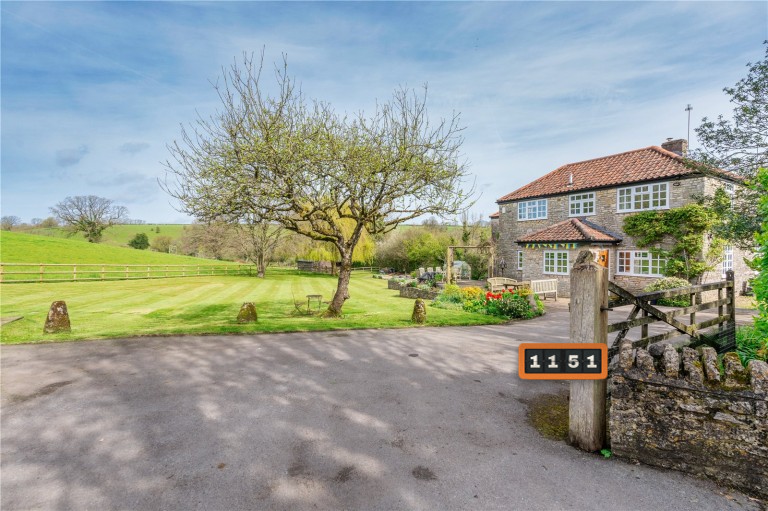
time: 11:51
